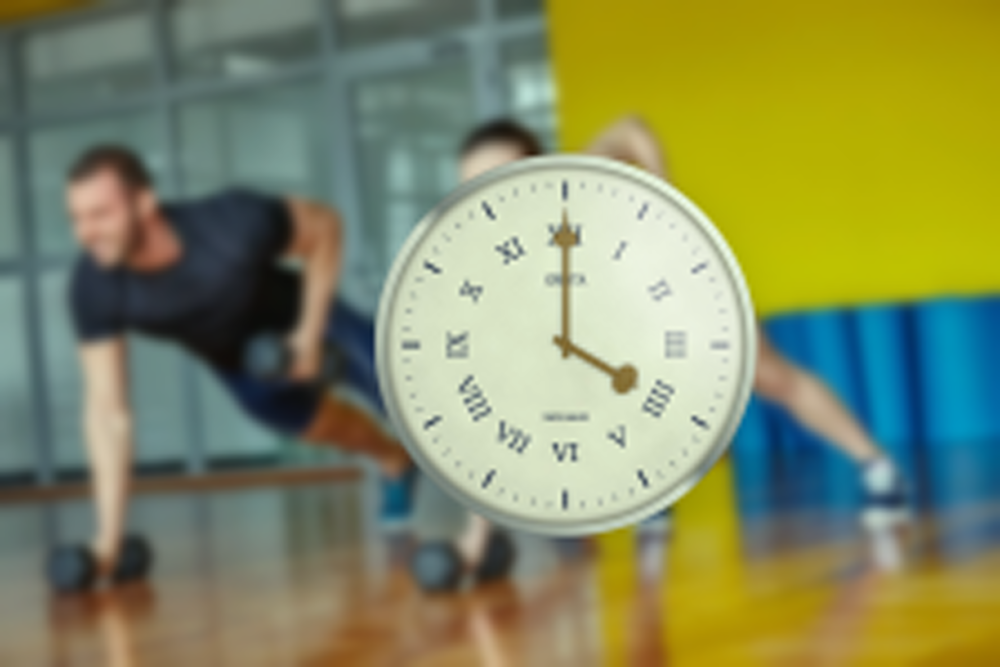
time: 4:00
